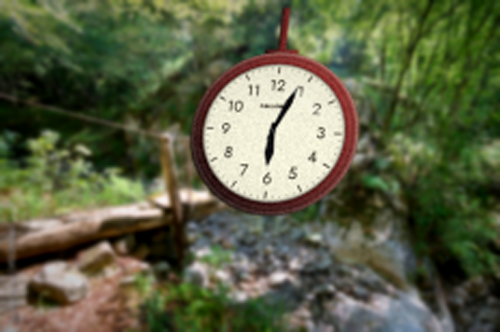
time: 6:04
